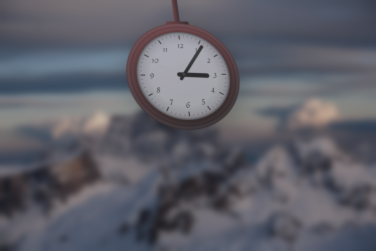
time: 3:06
